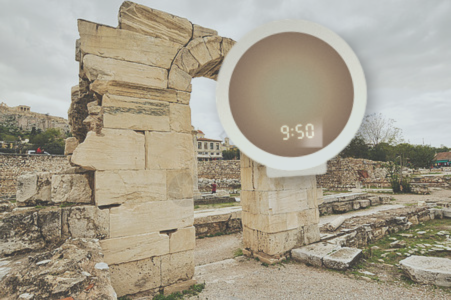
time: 9:50
